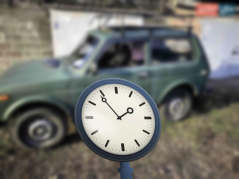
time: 1:54
